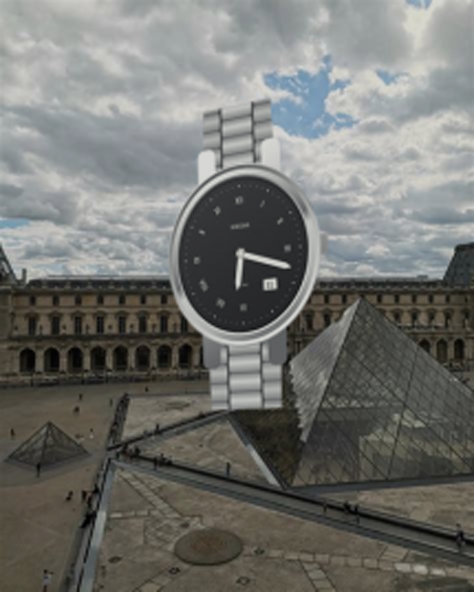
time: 6:18
